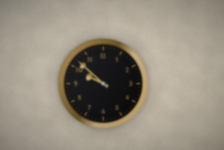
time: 9:52
